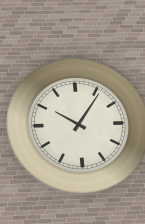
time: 10:06
